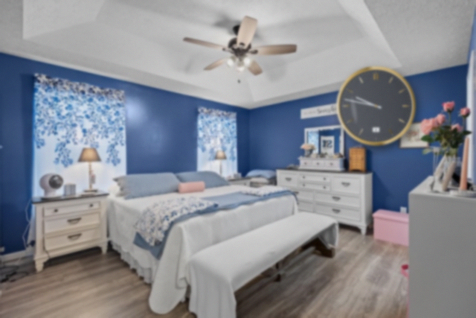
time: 9:47
